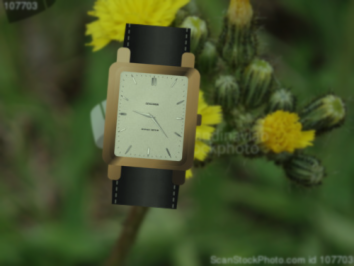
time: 9:23
